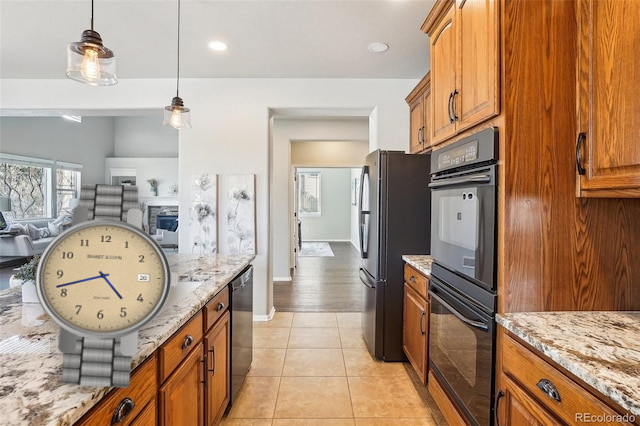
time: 4:42
